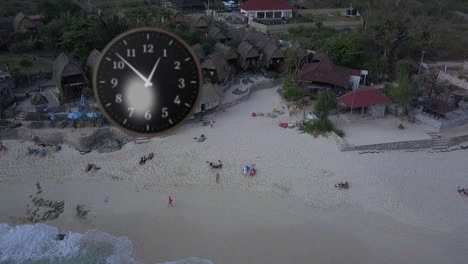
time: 12:52
